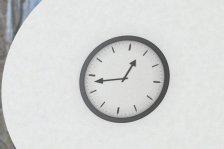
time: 12:43
